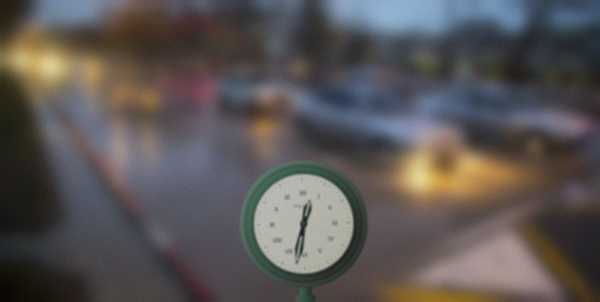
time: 12:32
